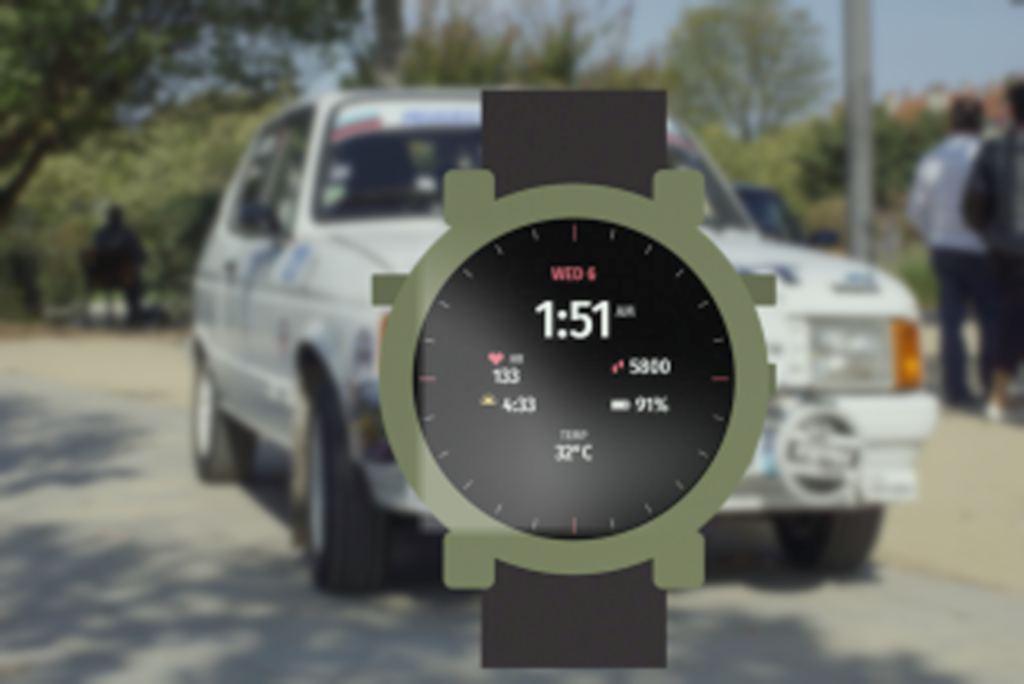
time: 1:51
